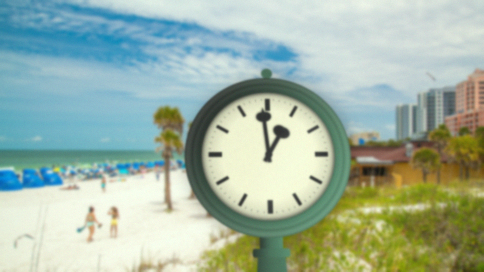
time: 12:59
